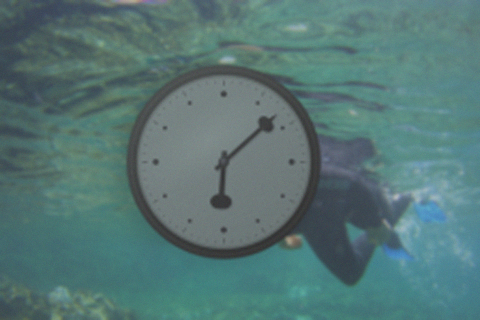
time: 6:08
